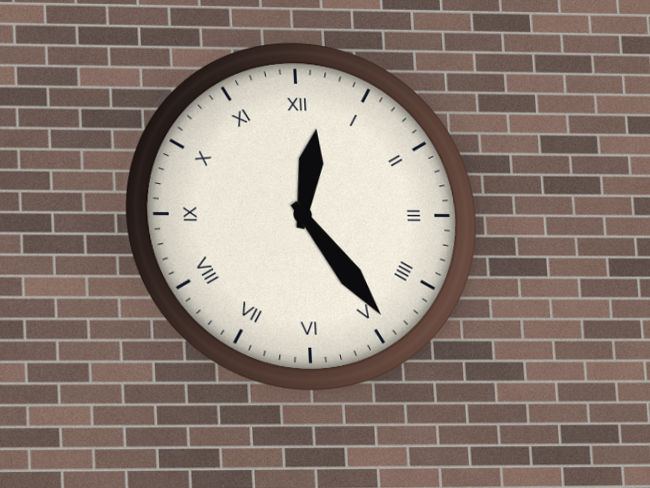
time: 12:24
